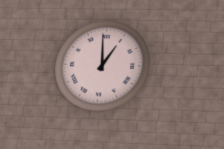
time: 12:59
